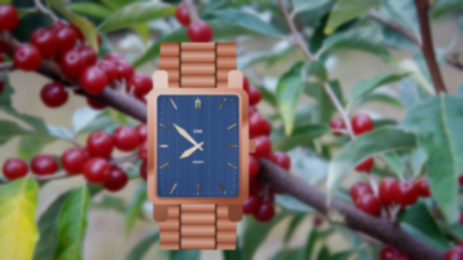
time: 7:52
